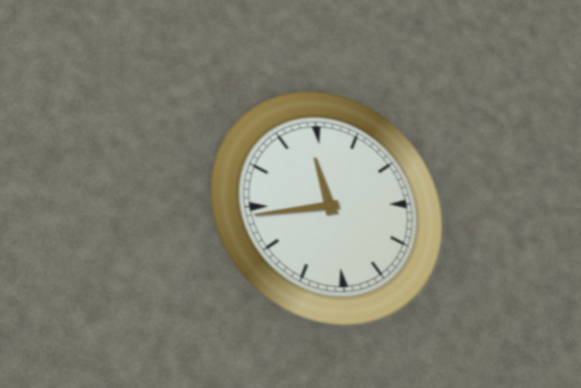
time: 11:44
